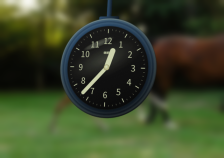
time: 12:37
